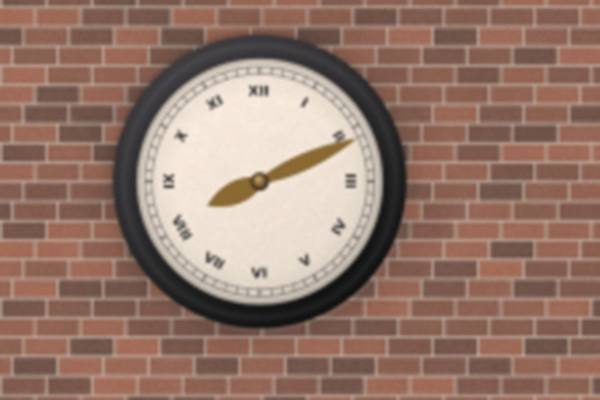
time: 8:11
